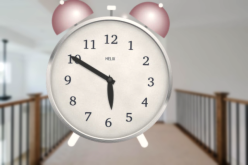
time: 5:50
